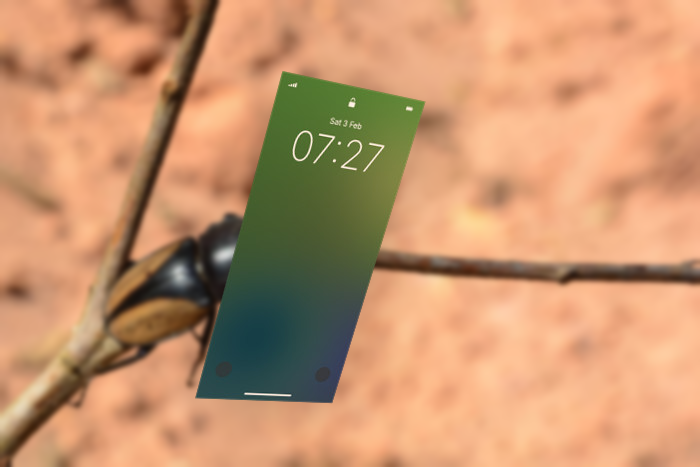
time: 7:27
